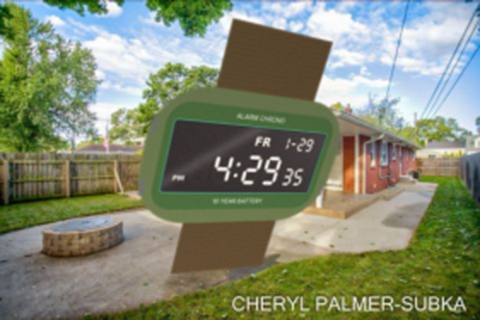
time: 4:29:35
